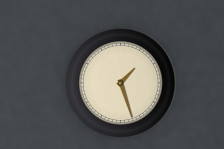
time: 1:27
